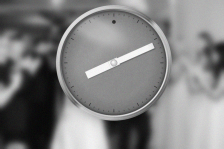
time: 8:11
